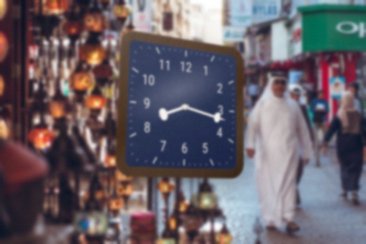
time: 8:17
